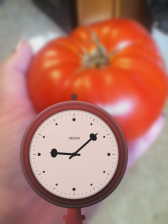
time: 9:08
